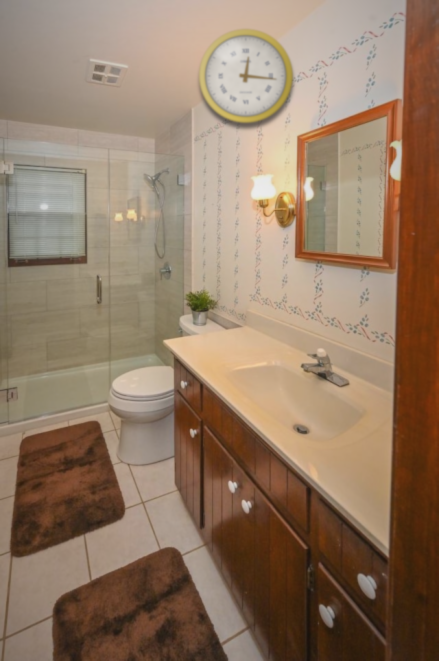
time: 12:16
